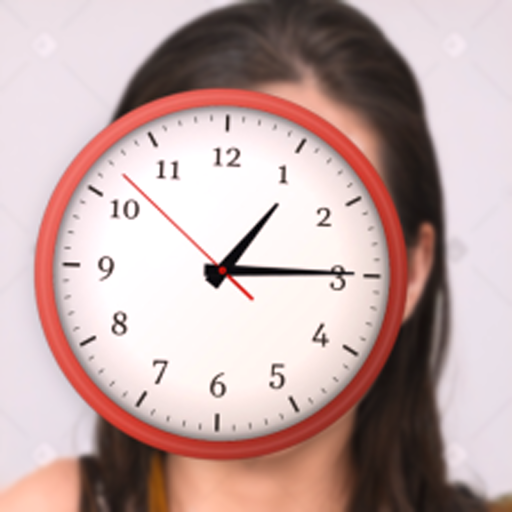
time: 1:14:52
